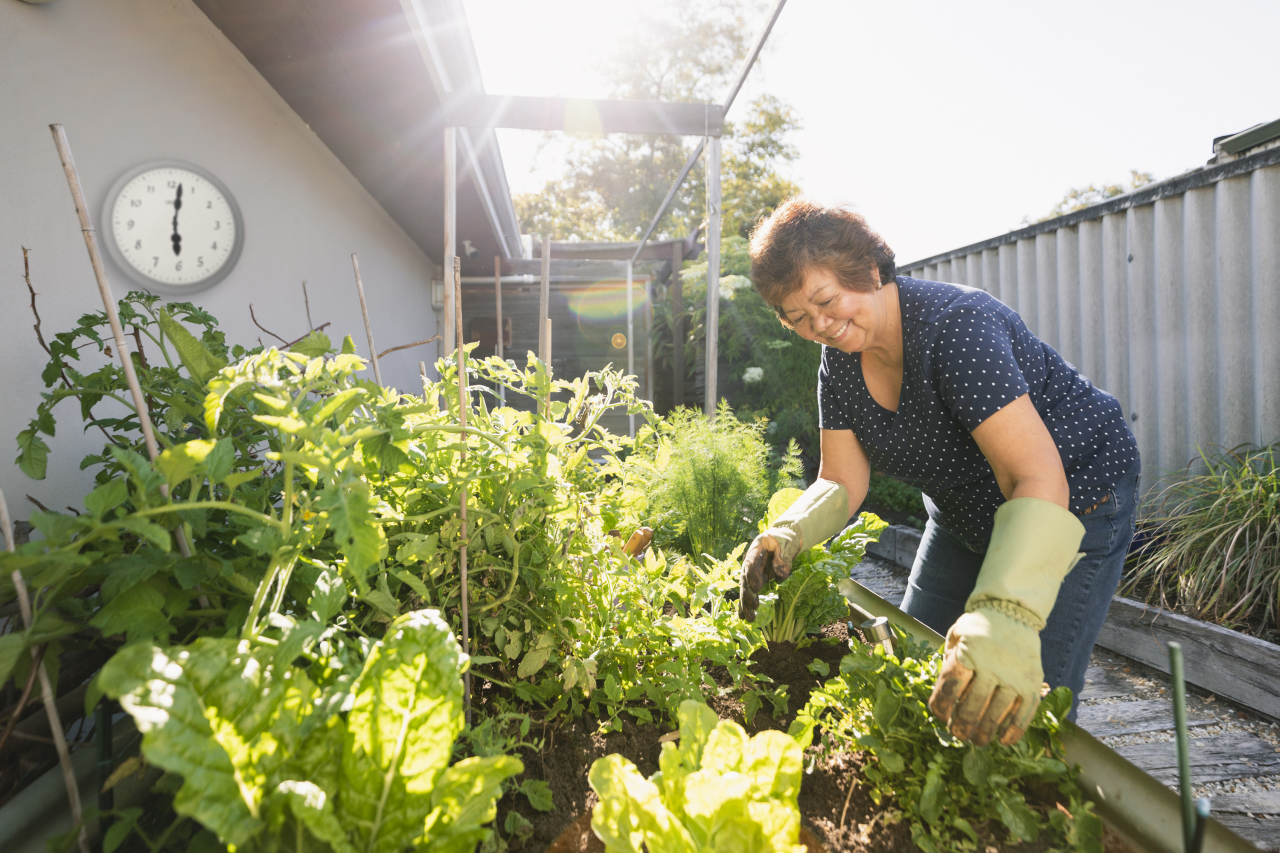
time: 6:02
